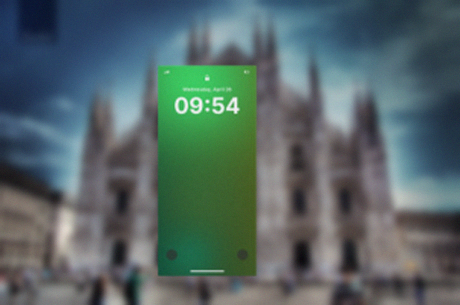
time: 9:54
